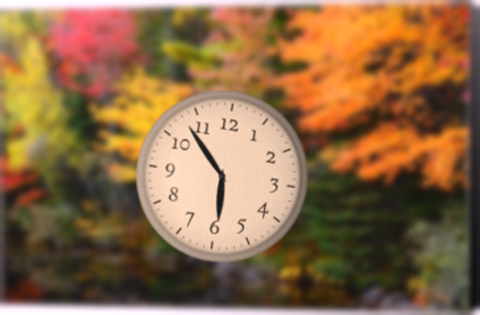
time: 5:53
